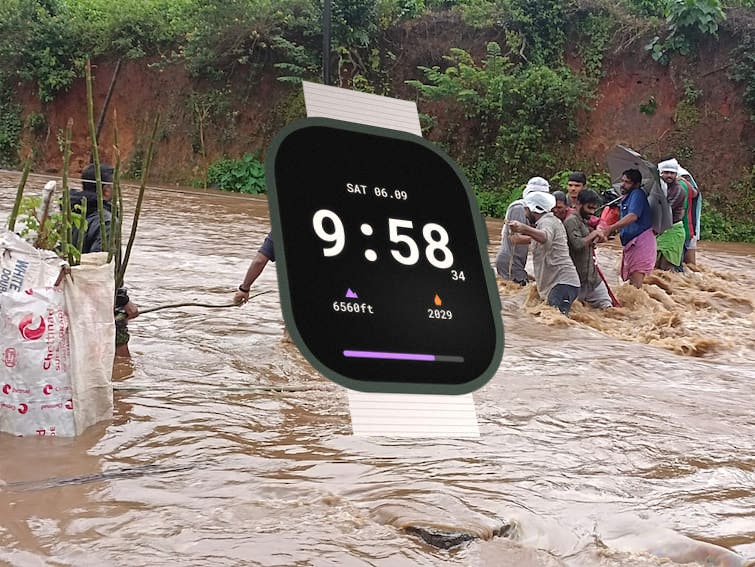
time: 9:58:34
